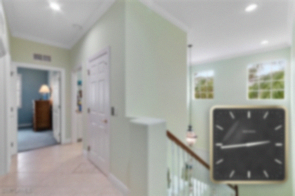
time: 2:44
